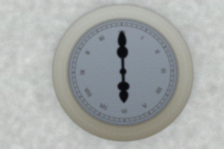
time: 6:00
